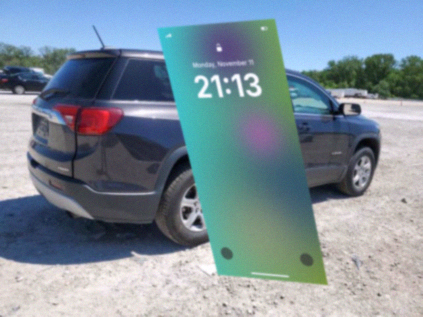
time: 21:13
